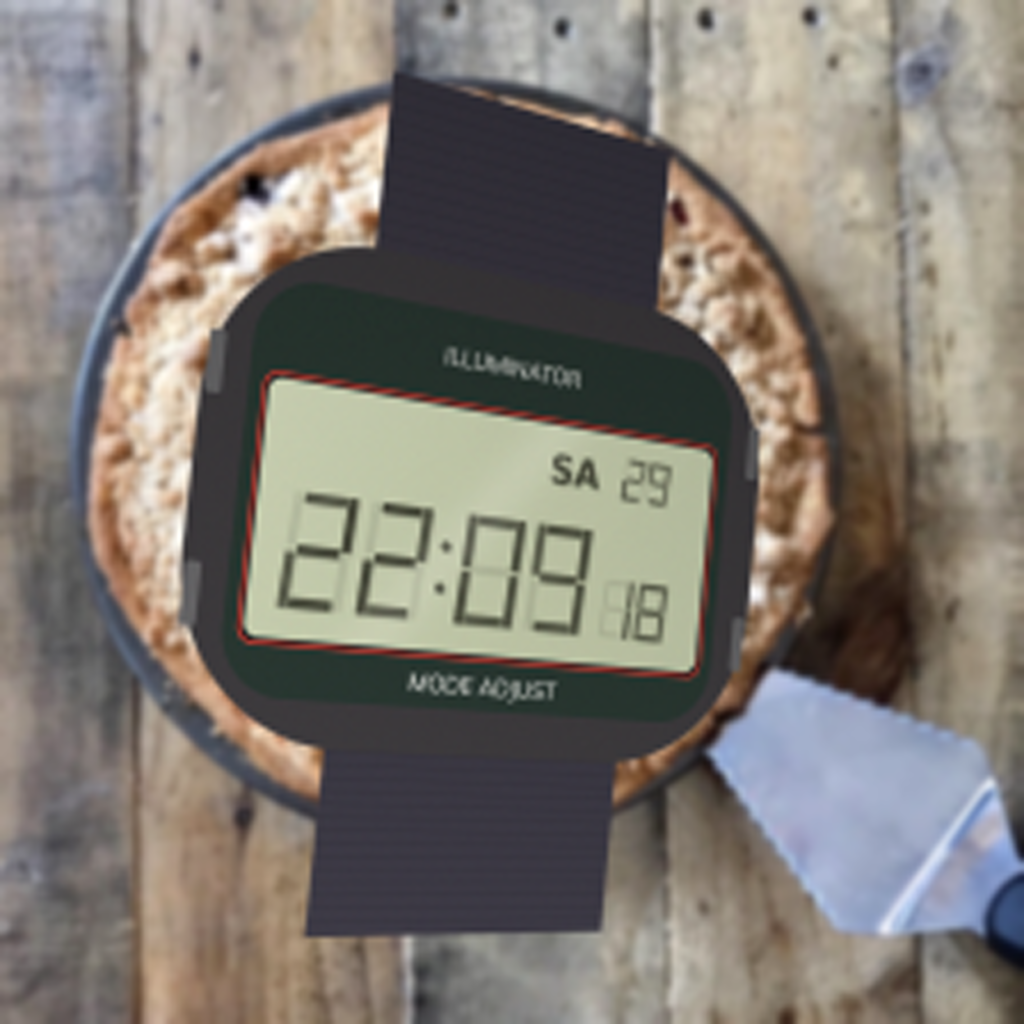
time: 22:09:18
